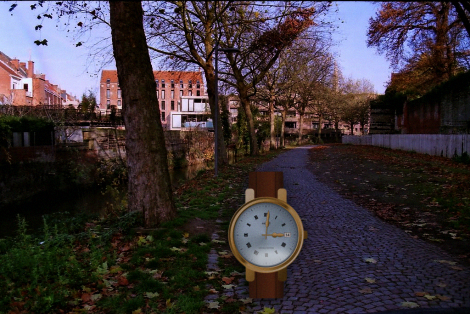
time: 3:01
